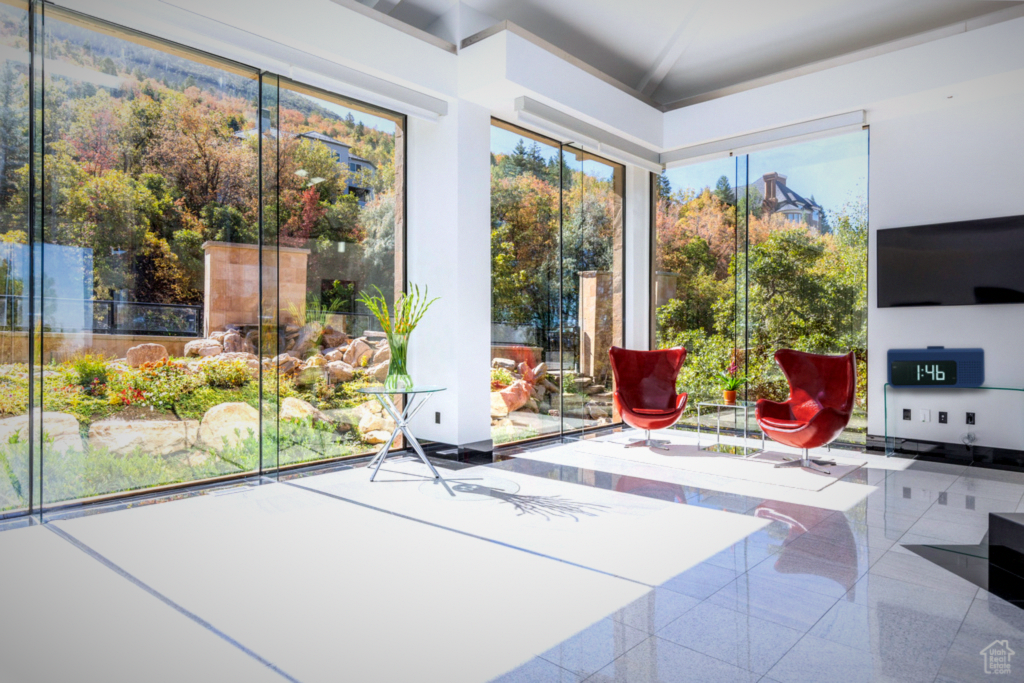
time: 1:46
